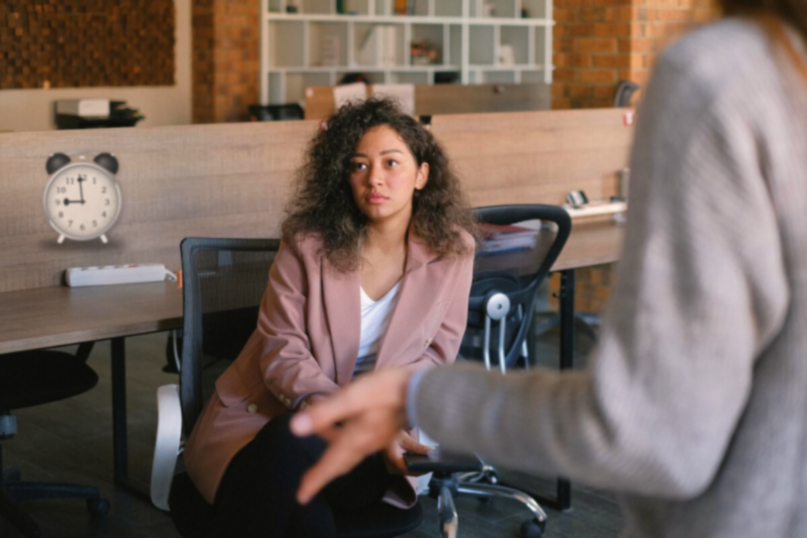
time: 8:59
